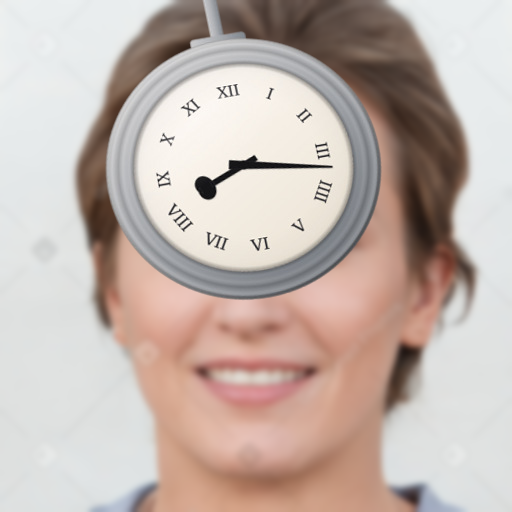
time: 8:17
